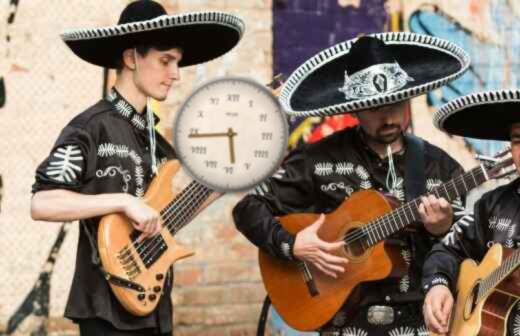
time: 5:44
